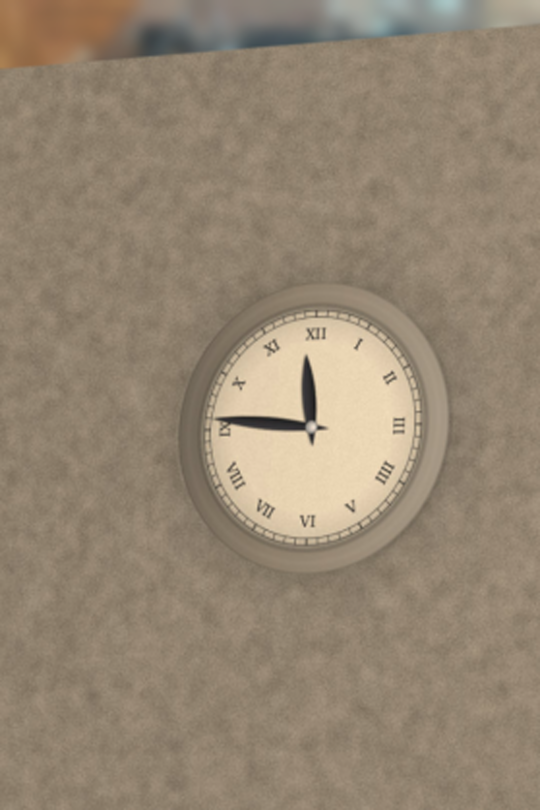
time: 11:46
